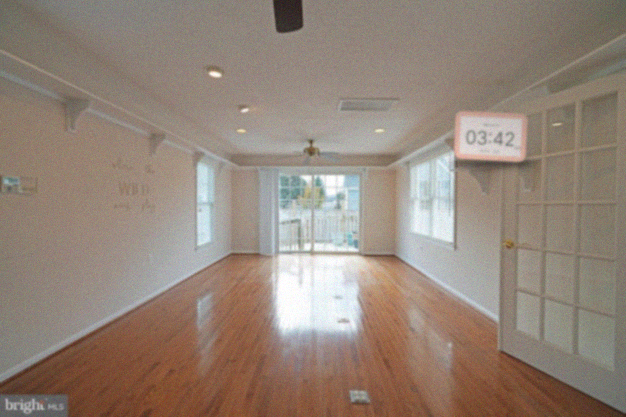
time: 3:42
